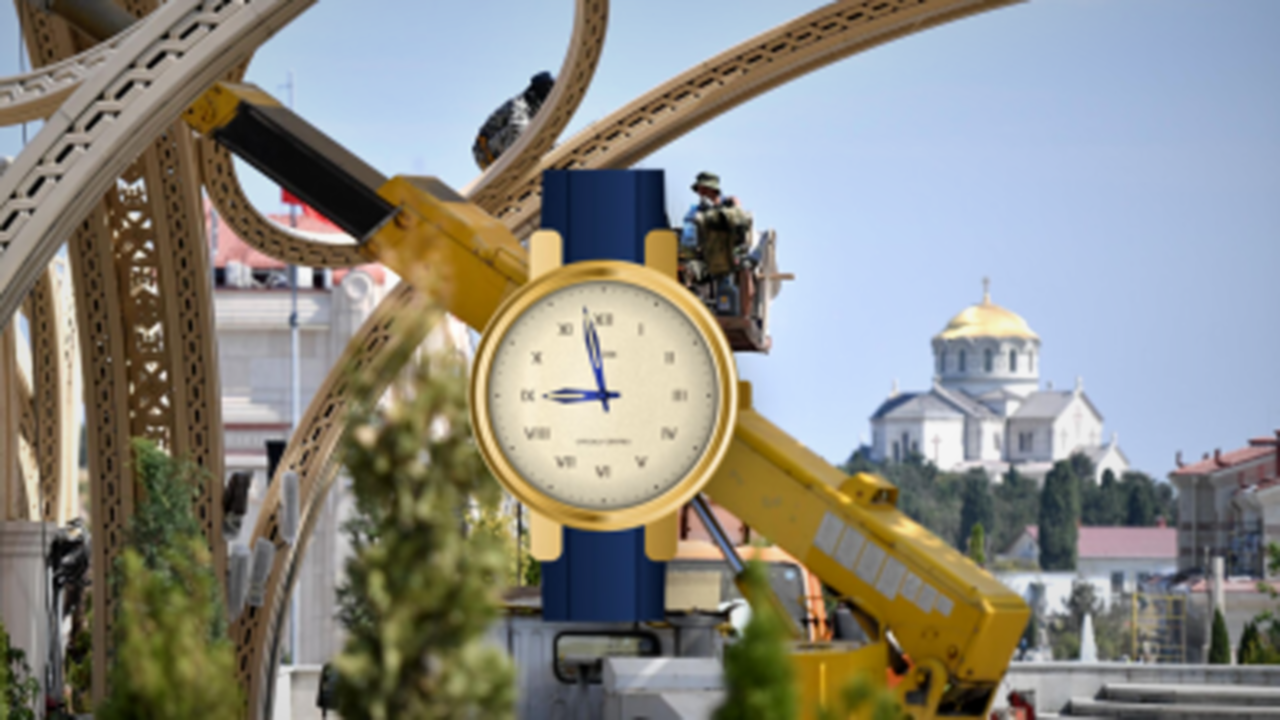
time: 8:58
